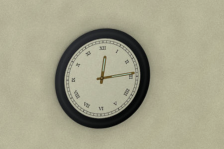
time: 12:14
